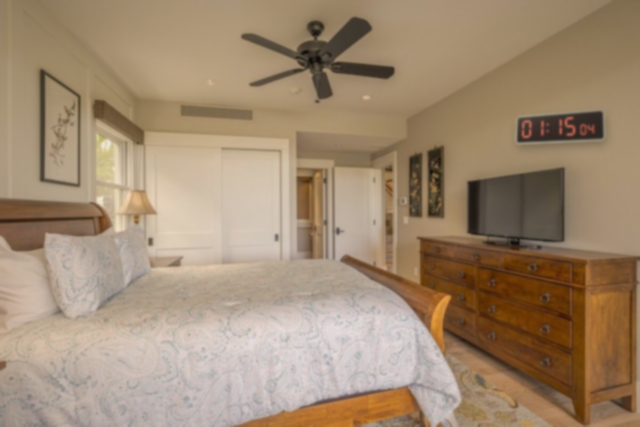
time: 1:15
